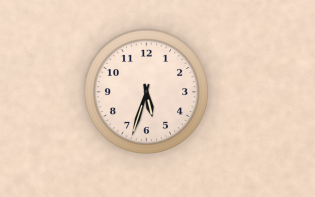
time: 5:33
